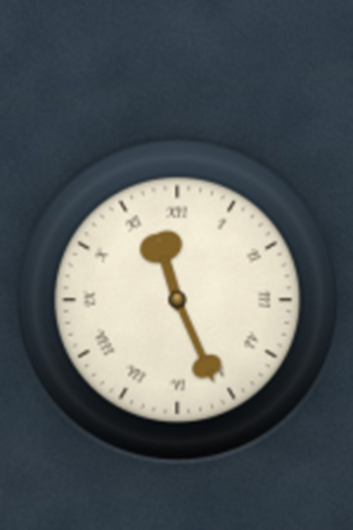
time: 11:26
